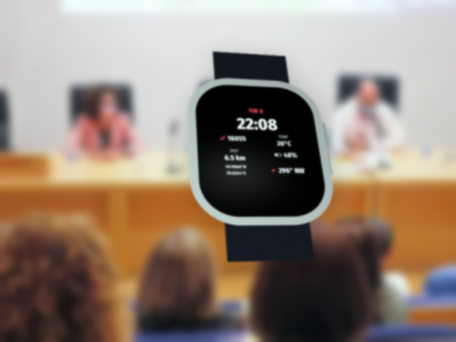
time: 22:08
